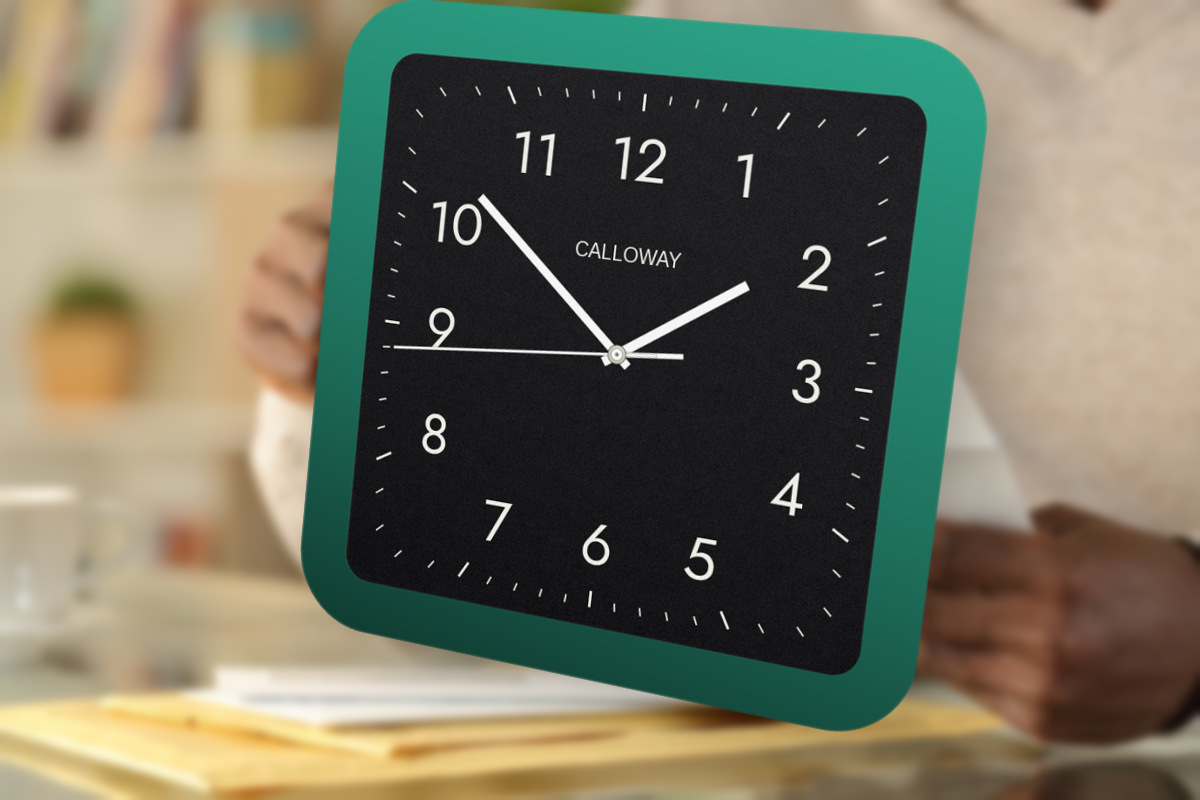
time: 1:51:44
